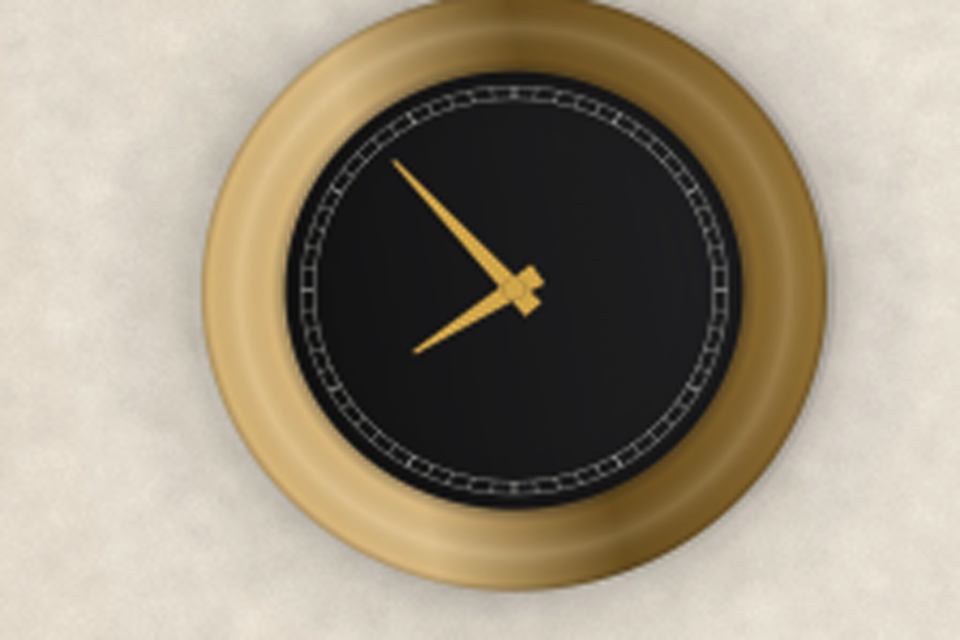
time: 7:53
